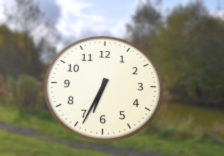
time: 6:34
